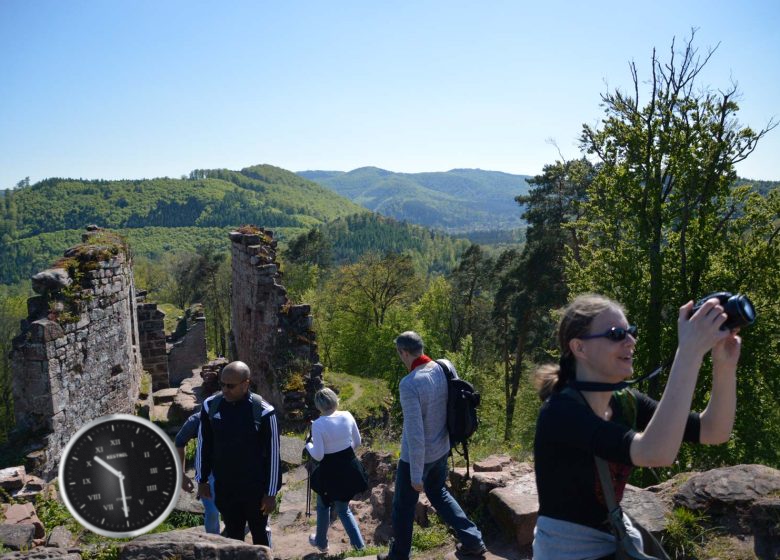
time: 10:30
